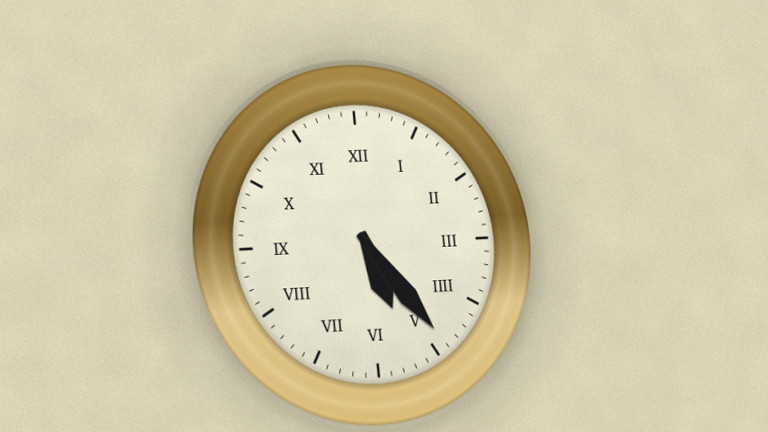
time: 5:24
